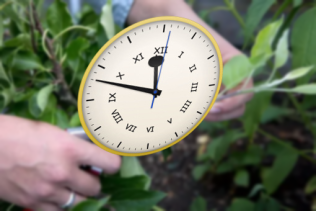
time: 11:48:01
